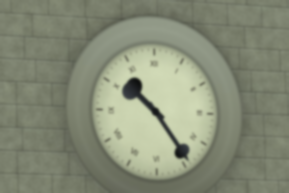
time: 10:24
